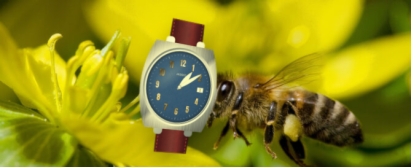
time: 1:09
